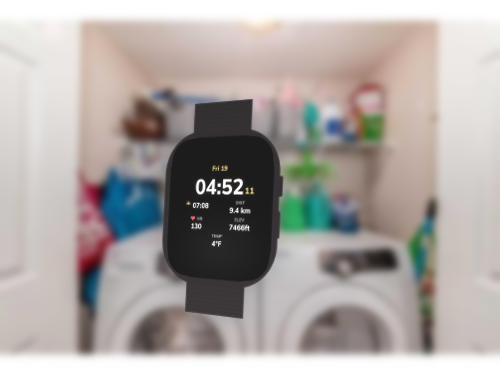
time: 4:52:11
